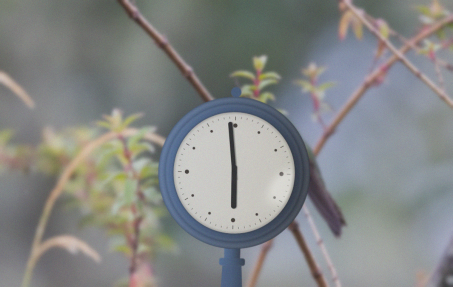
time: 5:59
